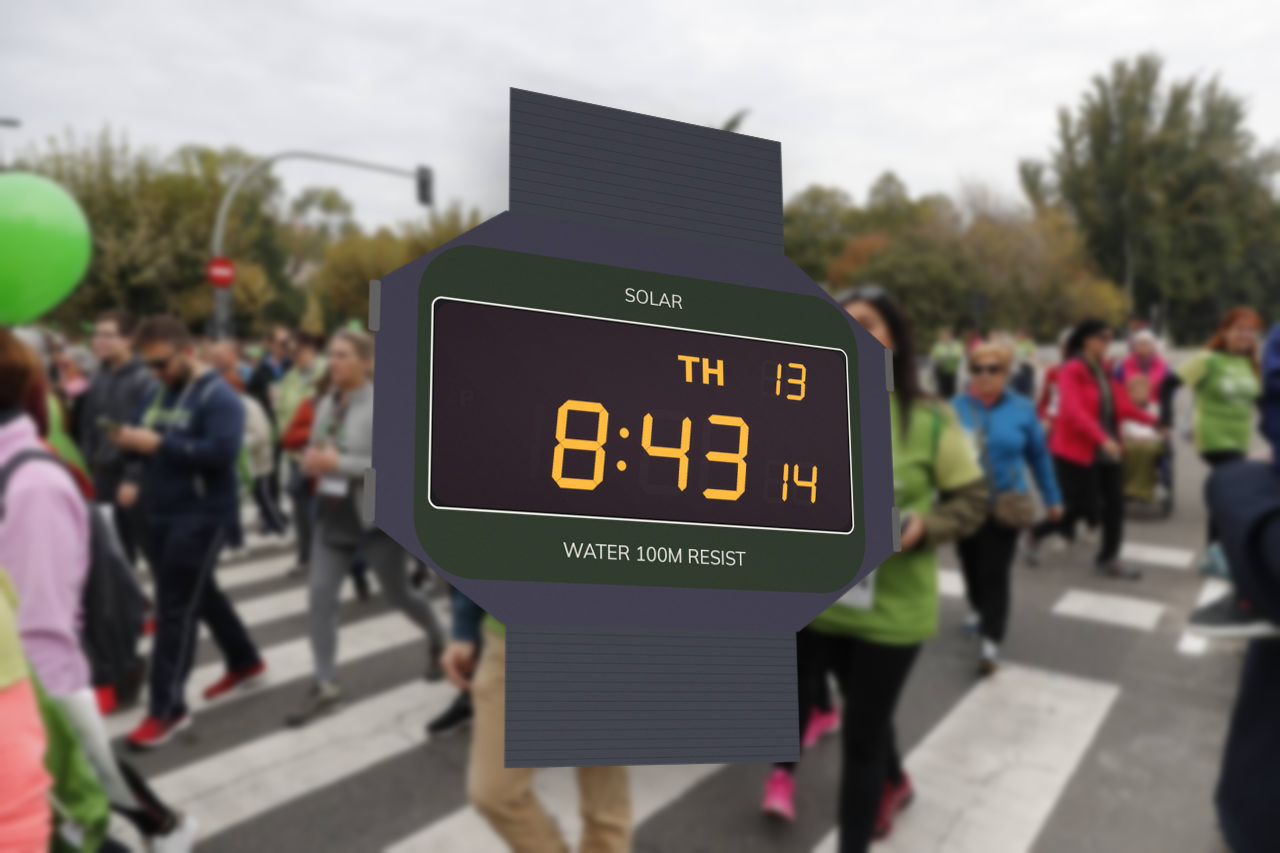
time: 8:43:14
